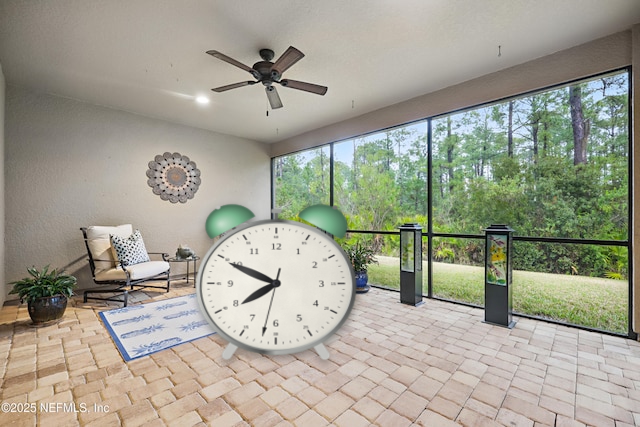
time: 7:49:32
